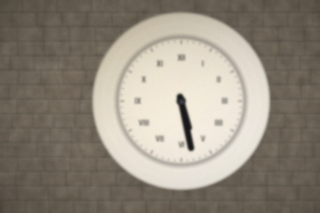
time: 5:28
